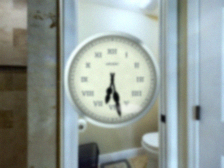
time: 6:28
